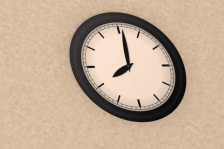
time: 8:01
